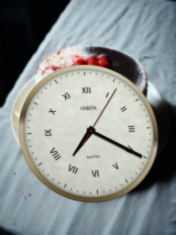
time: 7:20:06
